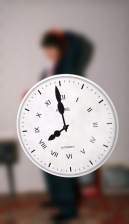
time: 7:59
